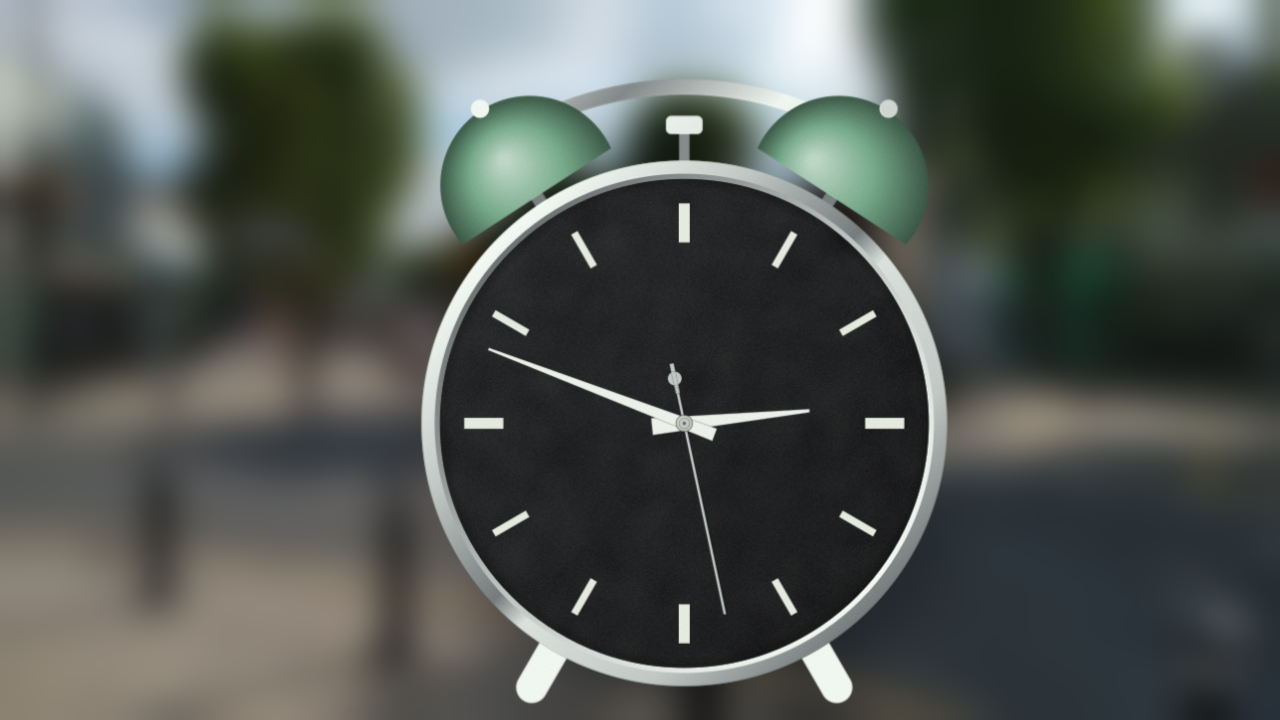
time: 2:48:28
